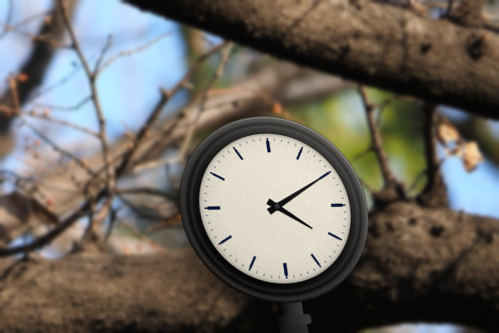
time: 4:10
